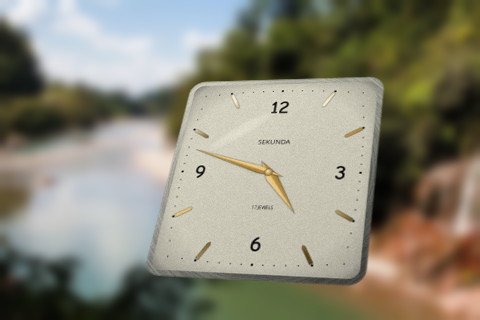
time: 4:48
